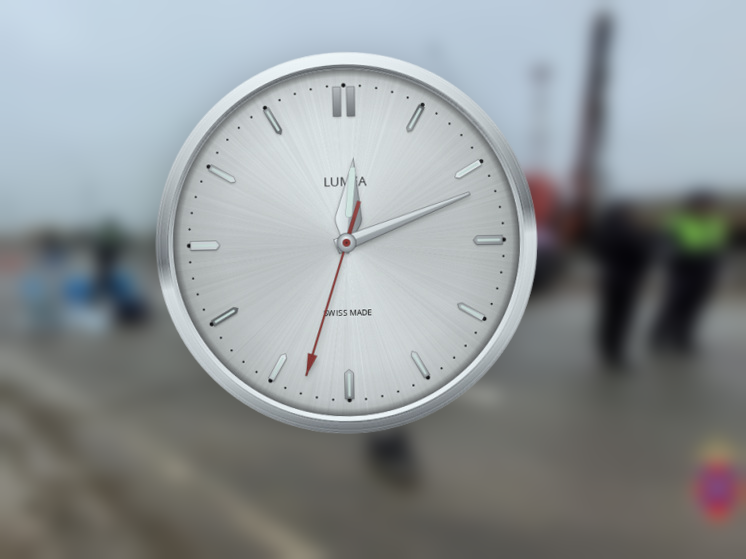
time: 12:11:33
